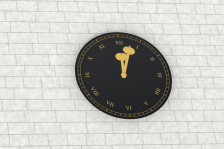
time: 12:03
